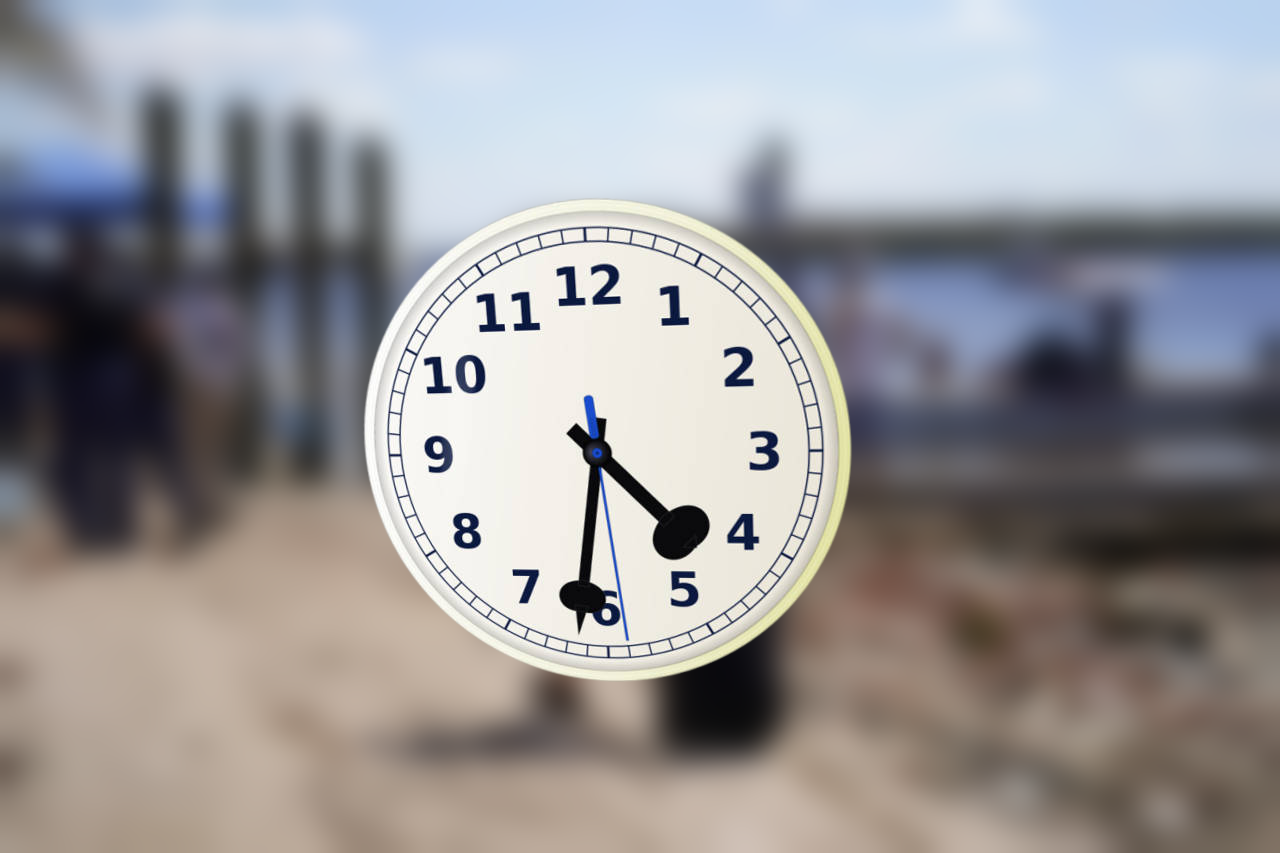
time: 4:31:29
